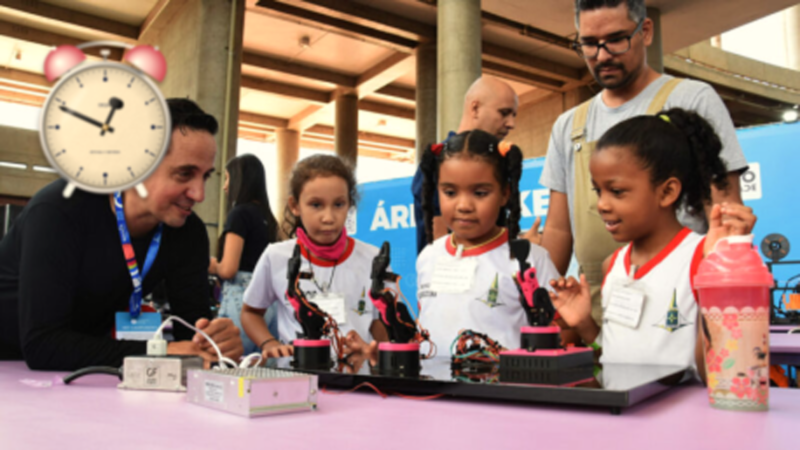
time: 12:49
